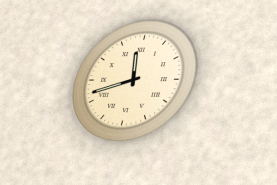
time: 11:42
